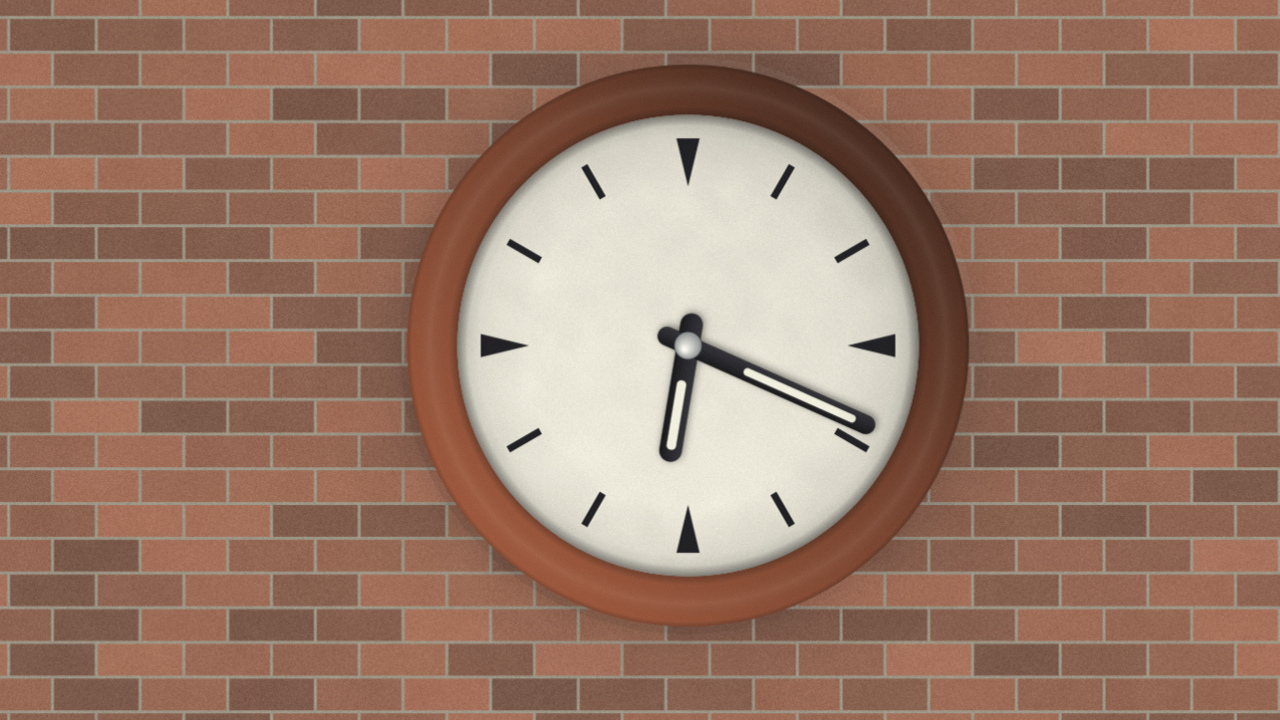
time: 6:19
